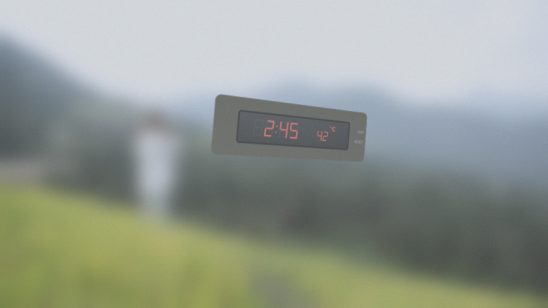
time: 2:45
